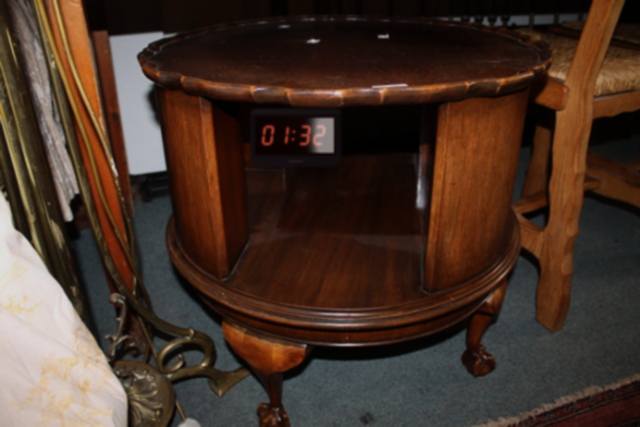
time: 1:32
